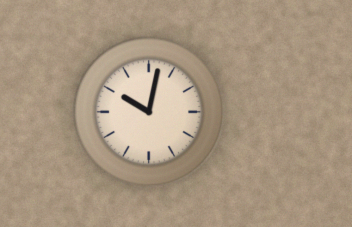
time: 10:02
